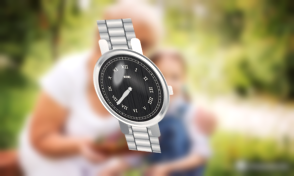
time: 7:38
